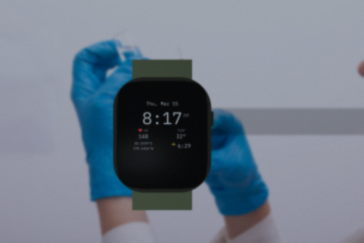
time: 8:17
